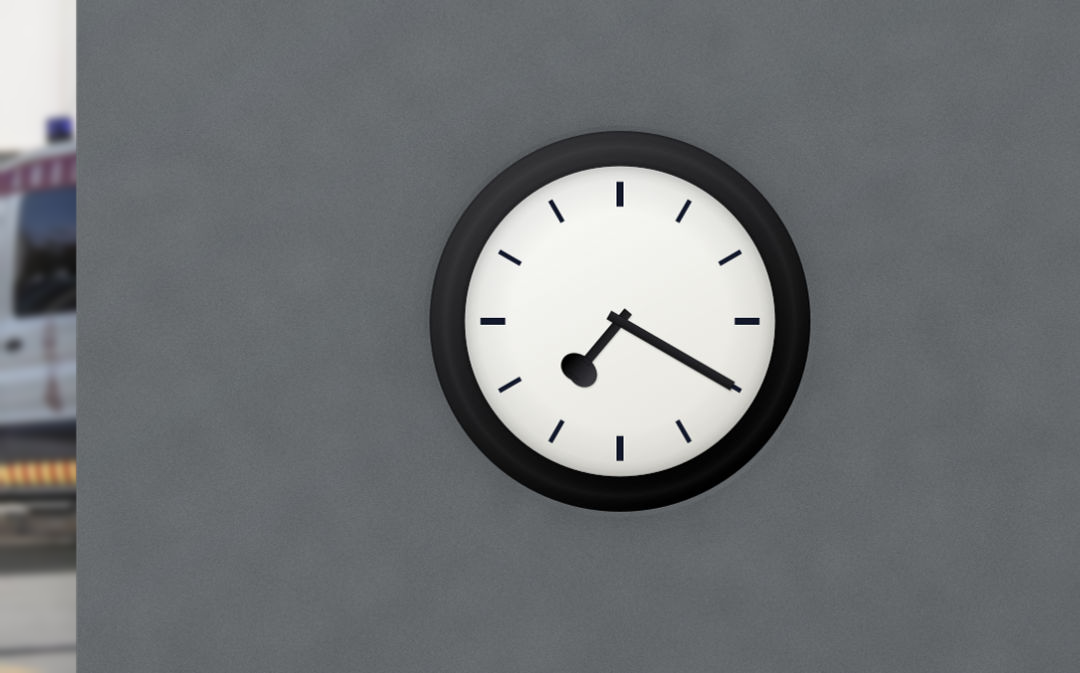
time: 7:20
